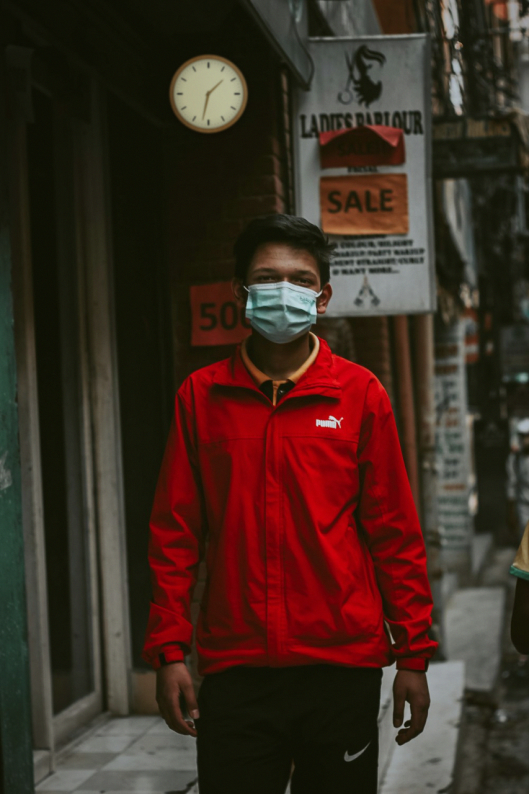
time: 1:32
